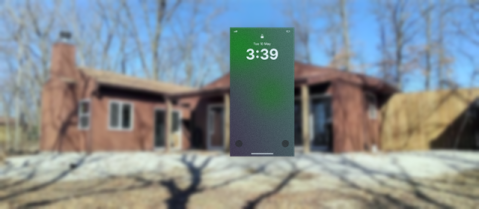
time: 3:39
